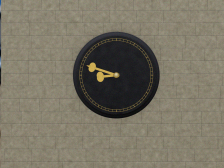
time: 8:48
